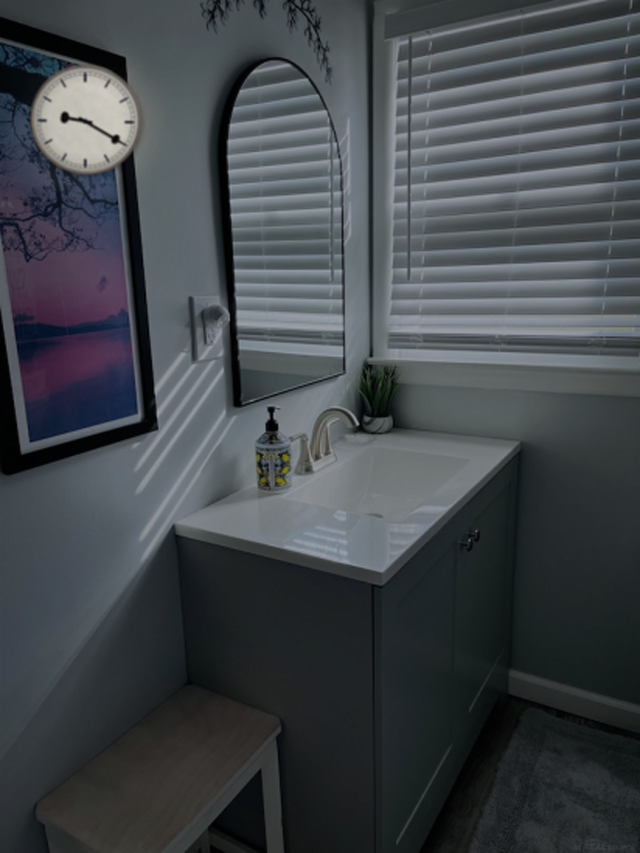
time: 9:20
